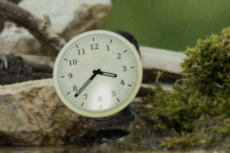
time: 3:38
